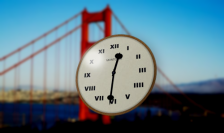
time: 12:31
